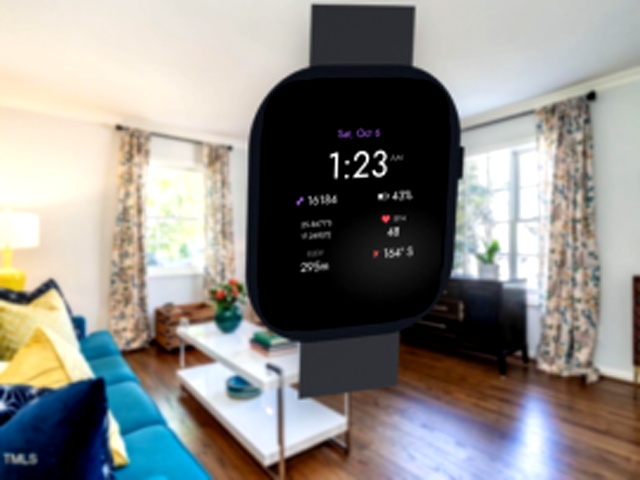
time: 1:23
